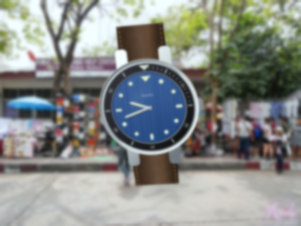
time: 9:42
